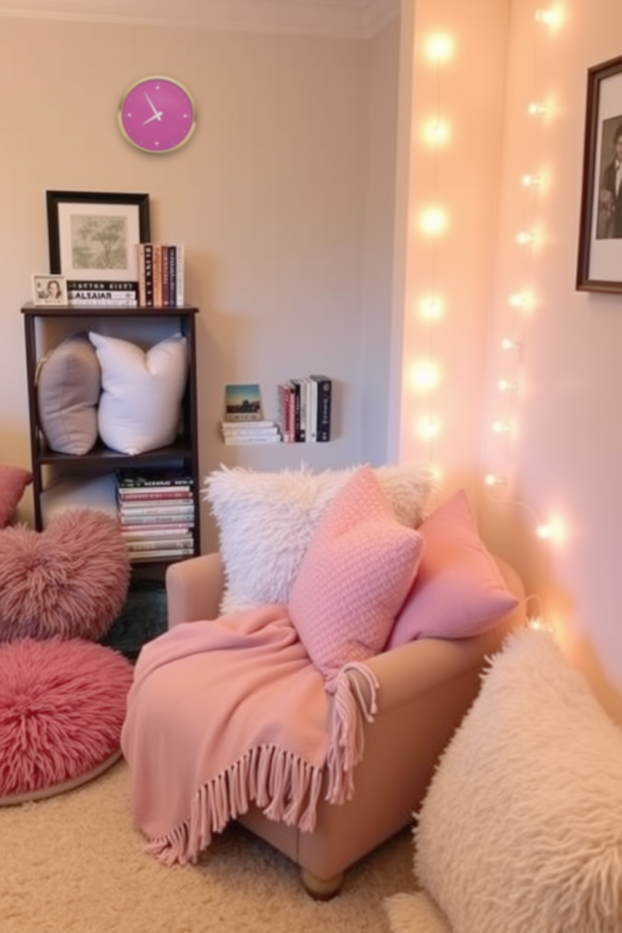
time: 7:55
